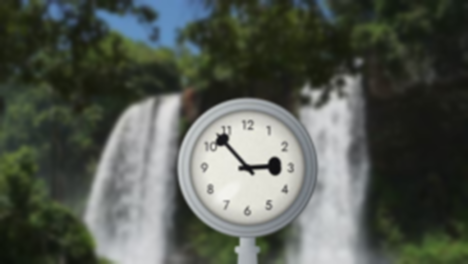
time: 2:53
